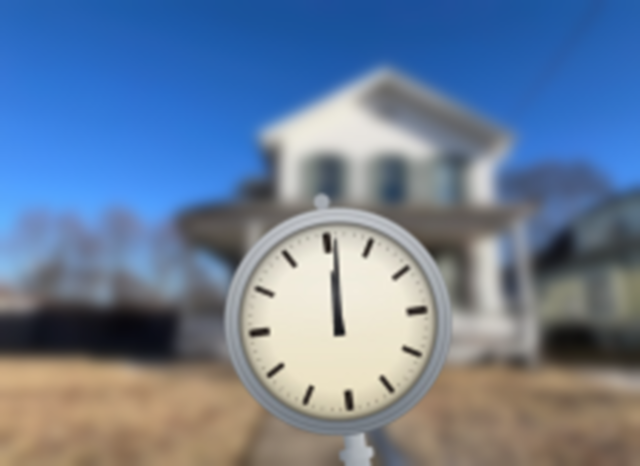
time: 12:01
